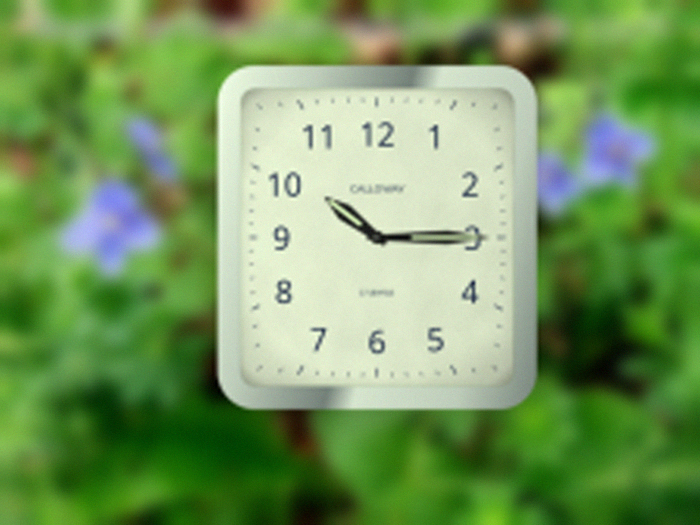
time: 10:15
